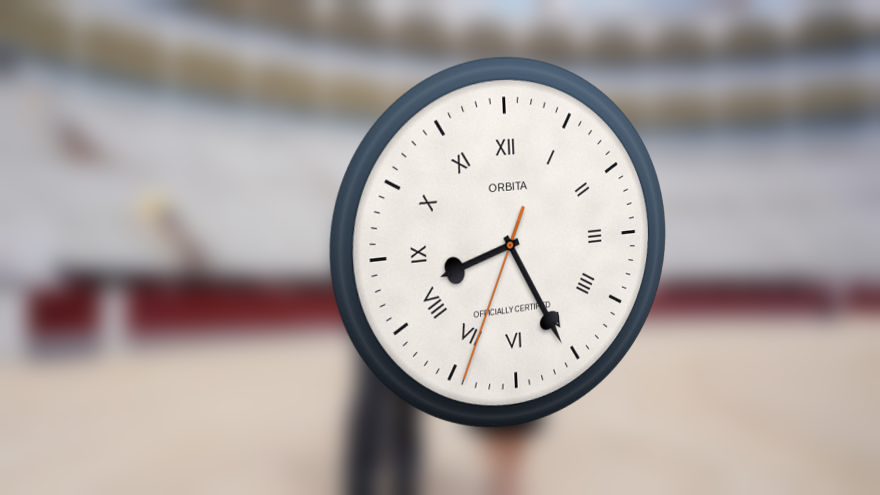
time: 8:25:34
